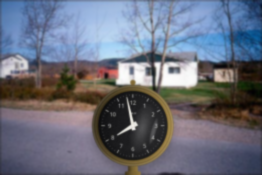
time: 7:58
